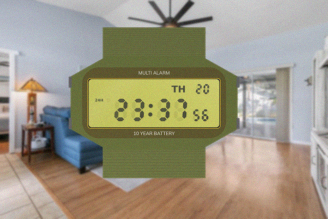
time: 23:37:56
